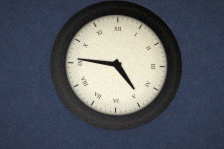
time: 4:46
